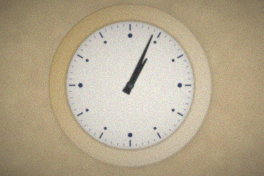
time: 1:04
